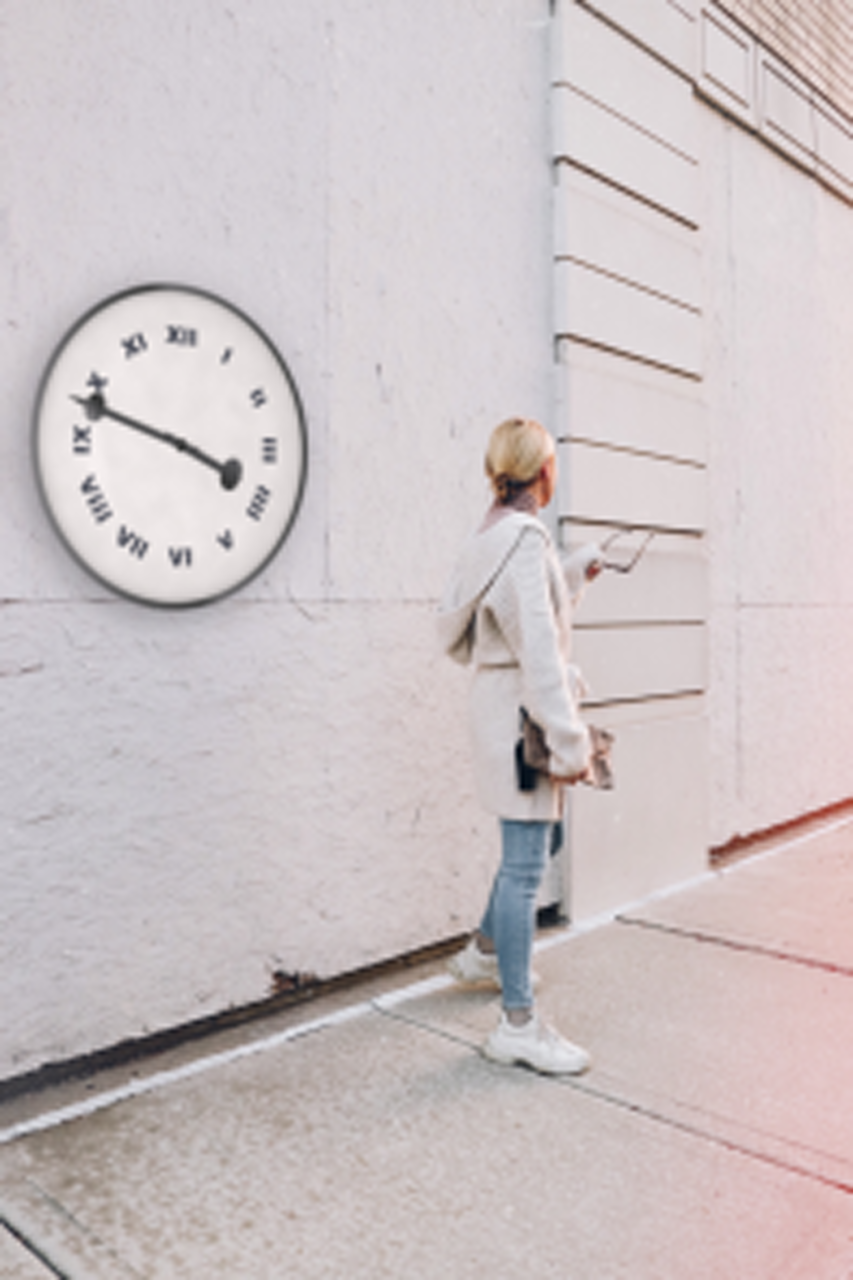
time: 3:48
